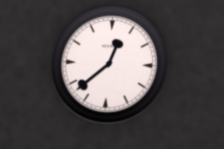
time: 12:38
